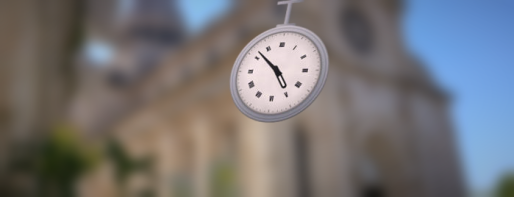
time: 4:52
